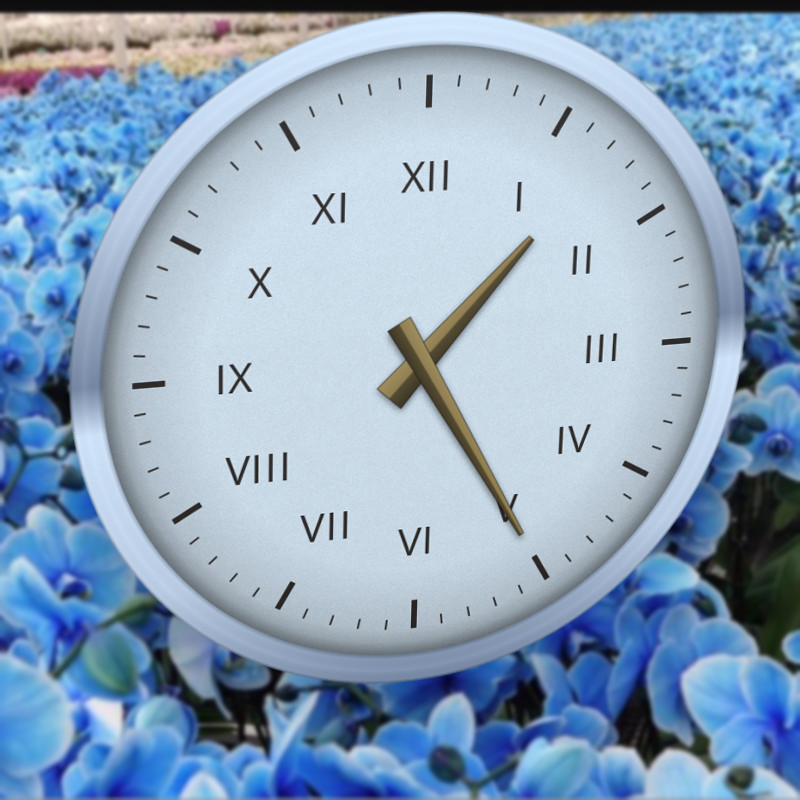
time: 1:25
